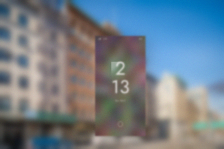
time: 2:13
